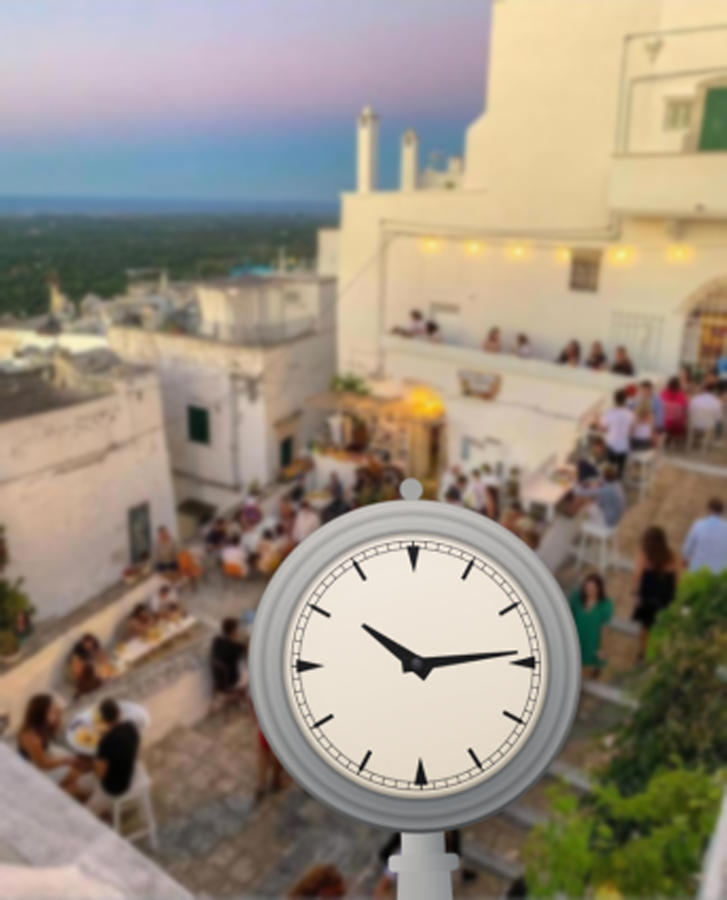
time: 10:14
